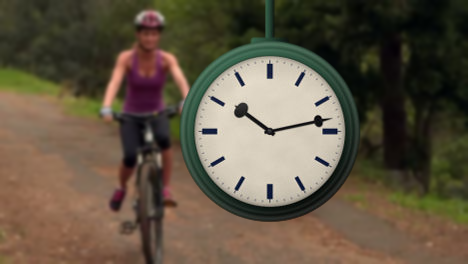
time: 10:13
